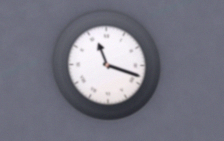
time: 11:18
